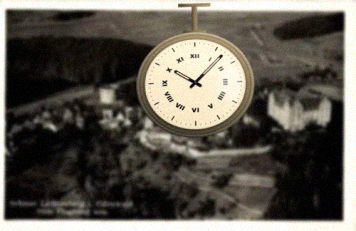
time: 10:07
